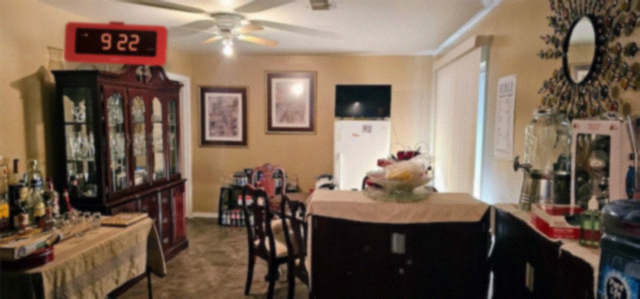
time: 9:22
